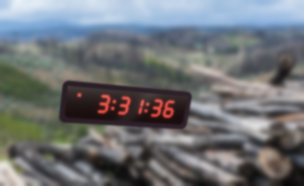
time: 3:31:36
